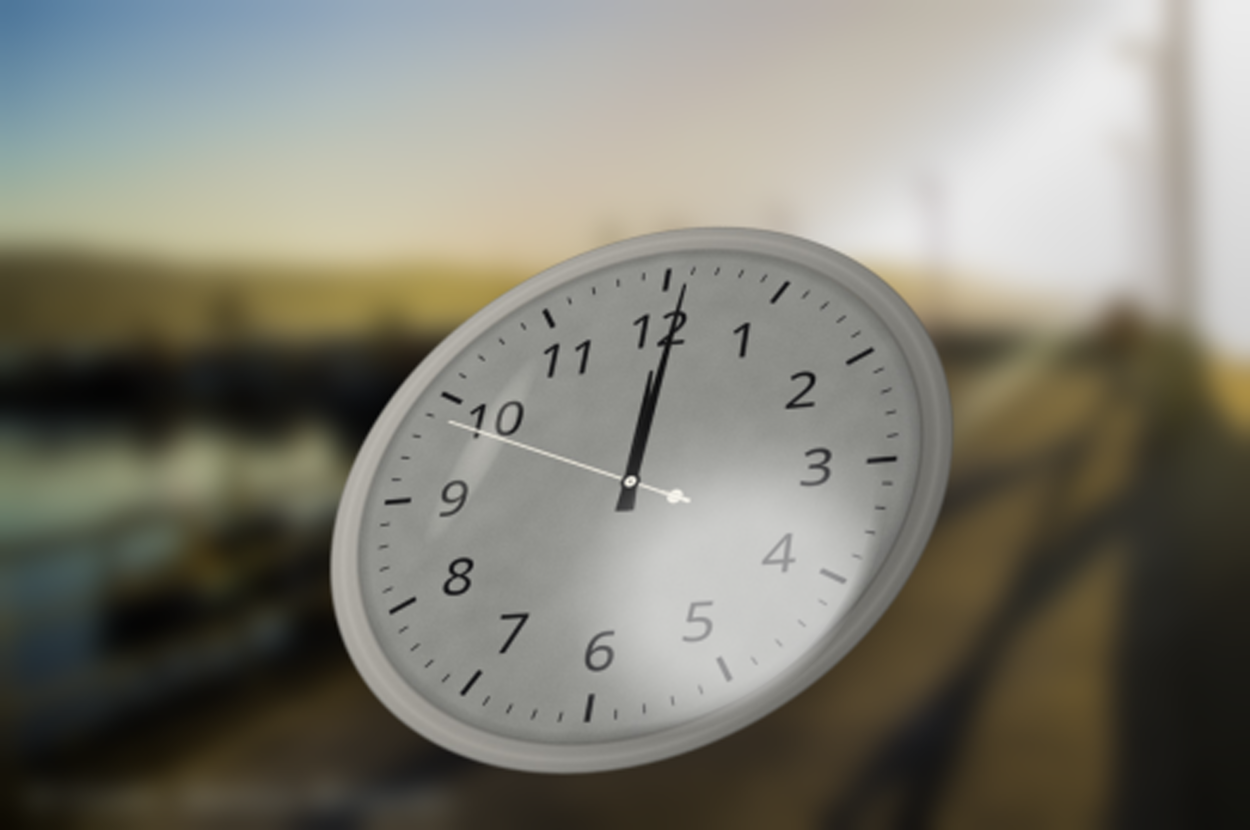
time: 12:00:49
